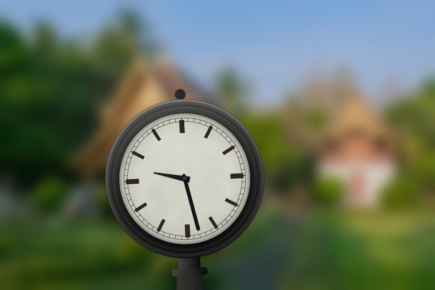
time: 9:28
